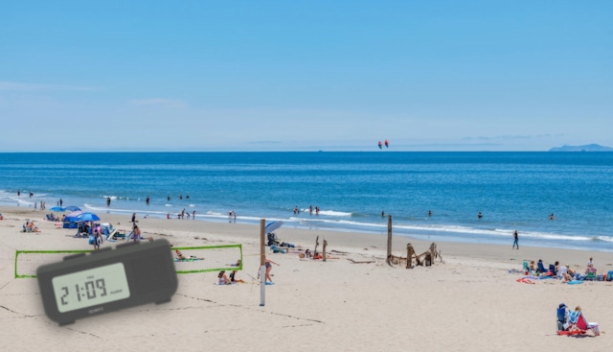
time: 21:09
